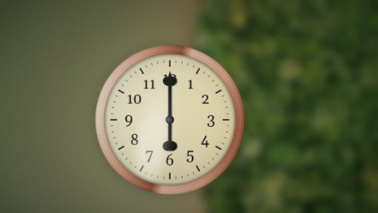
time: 6:00
